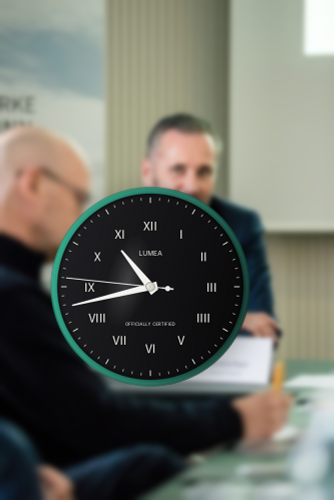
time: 10:42:46
